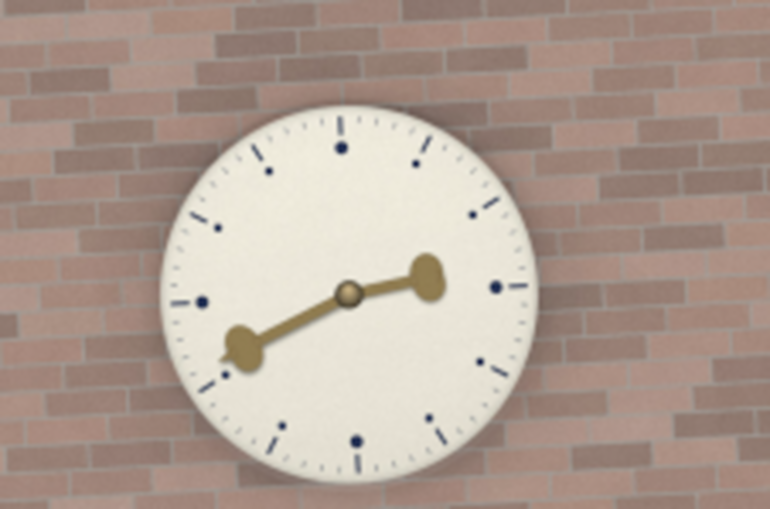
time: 2:41
